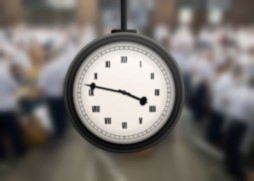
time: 3:47
